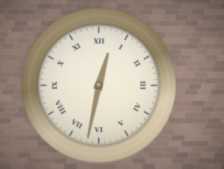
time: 12:32
